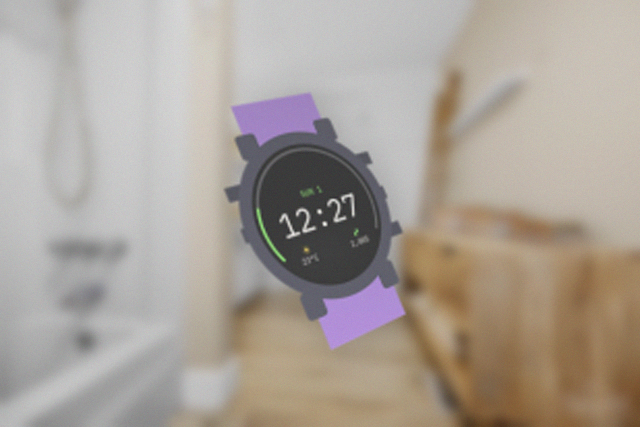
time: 12:27
